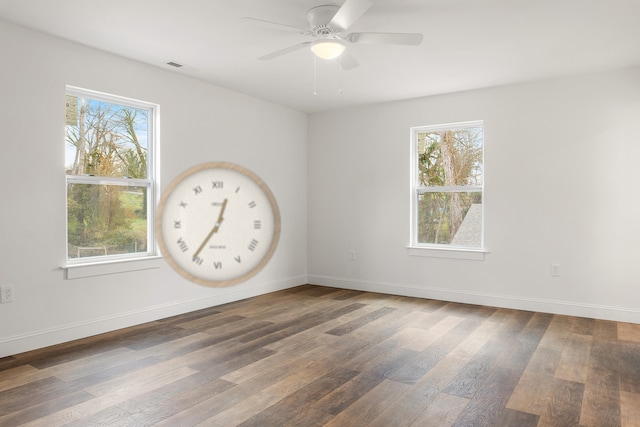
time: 12:36
